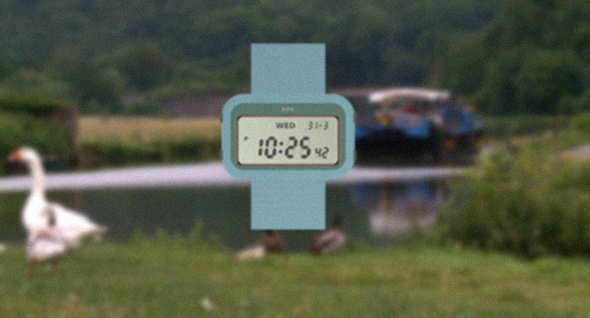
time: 10:25:42
